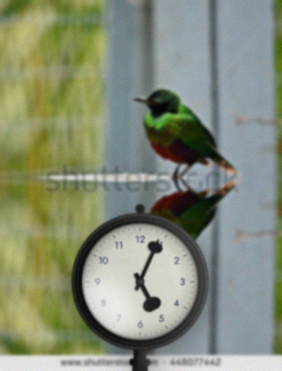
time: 5:04
